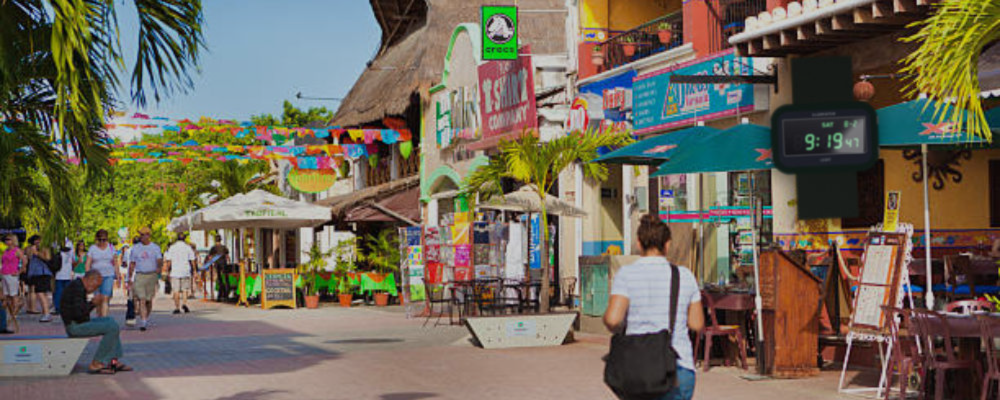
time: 9:19
